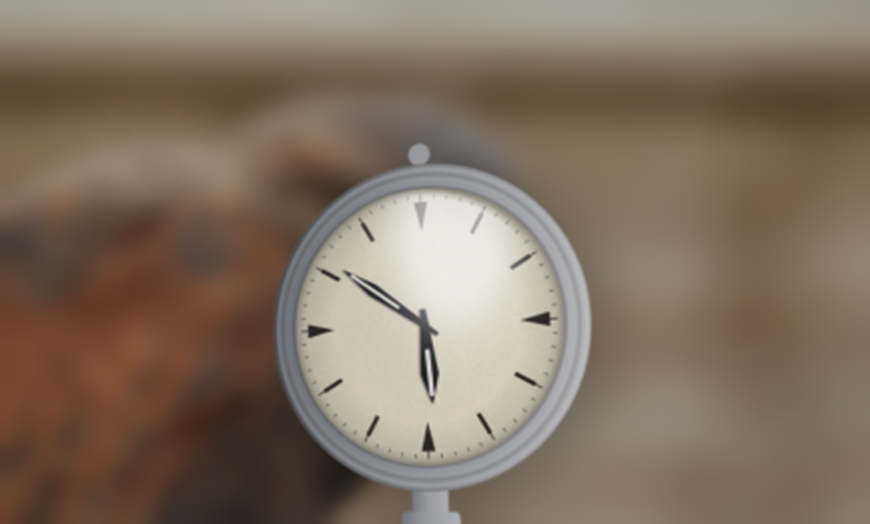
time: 5:51
